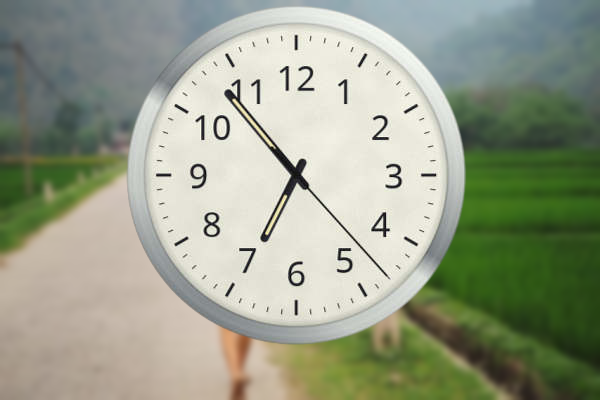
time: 6:53:23
